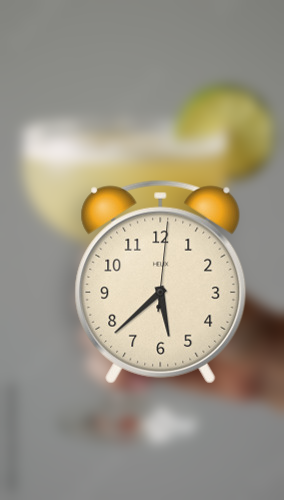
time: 5:38:01
